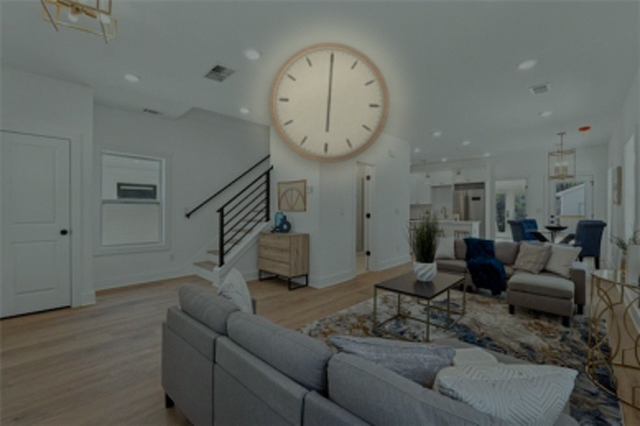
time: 6:00
